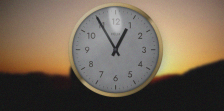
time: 12:55
